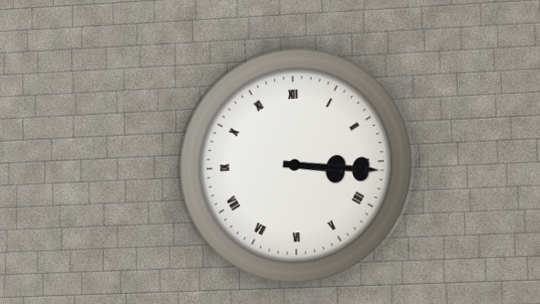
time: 3:16
